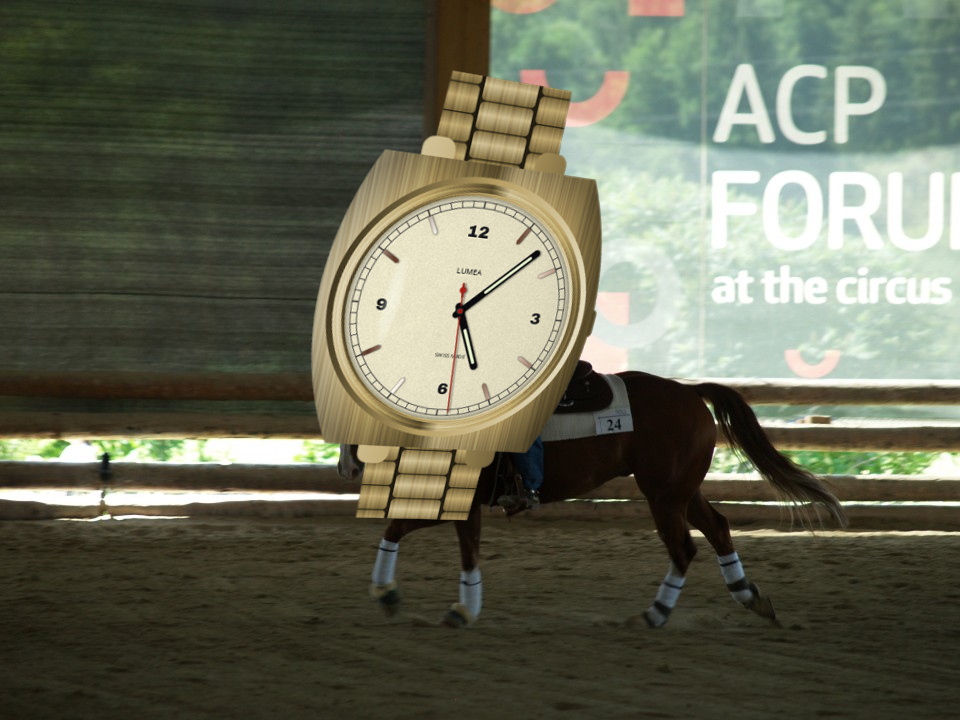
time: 5:07:29
